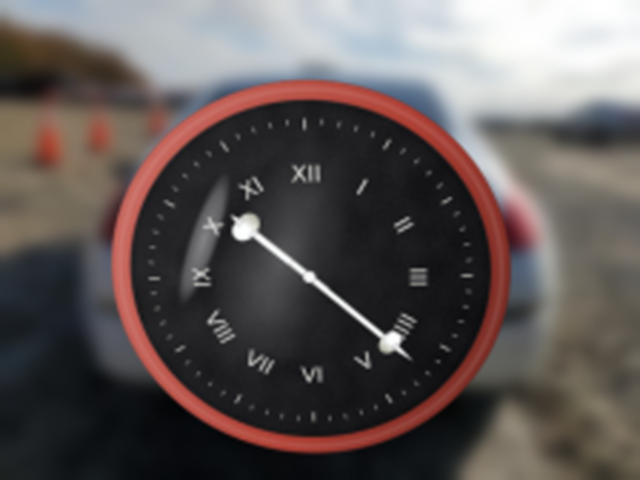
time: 10:22
